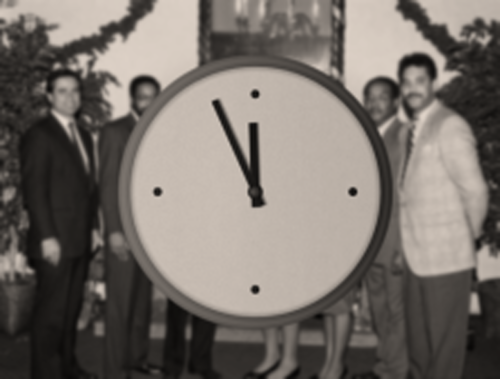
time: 11:56
